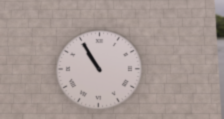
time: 10:55
